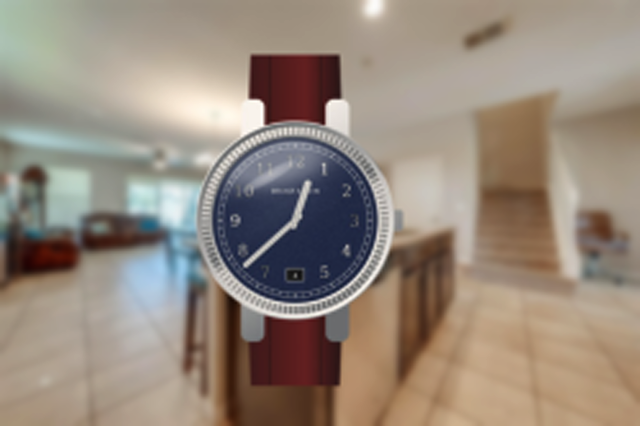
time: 12:38
